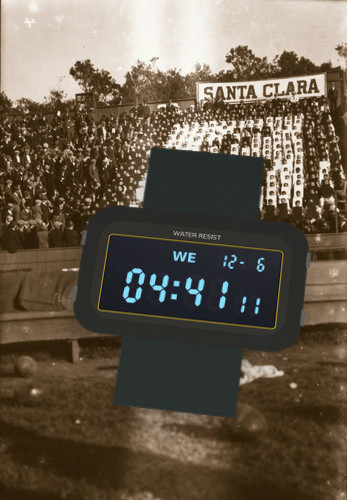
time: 4:41:11
